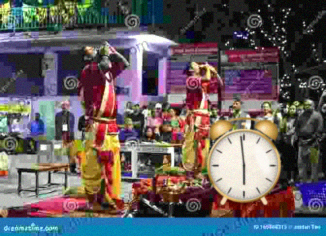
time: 5:59
